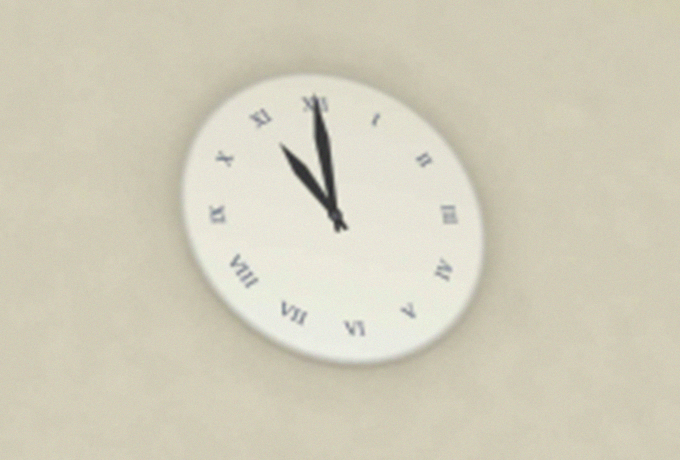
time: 11:00
